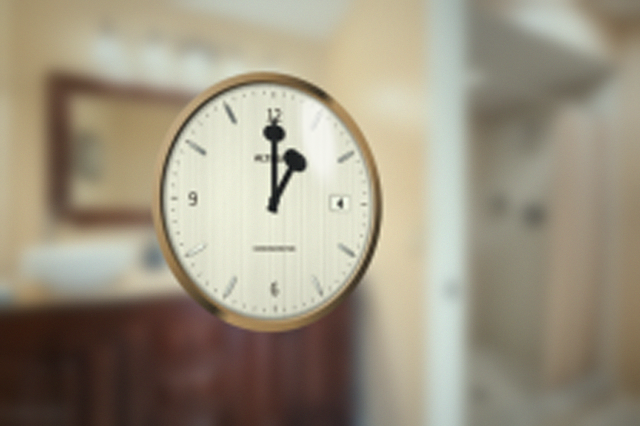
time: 1:00
